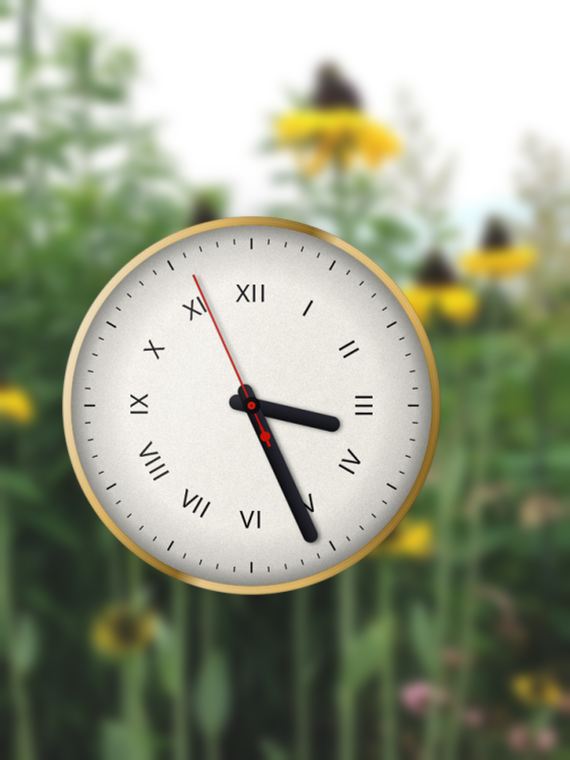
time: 3:25:56
